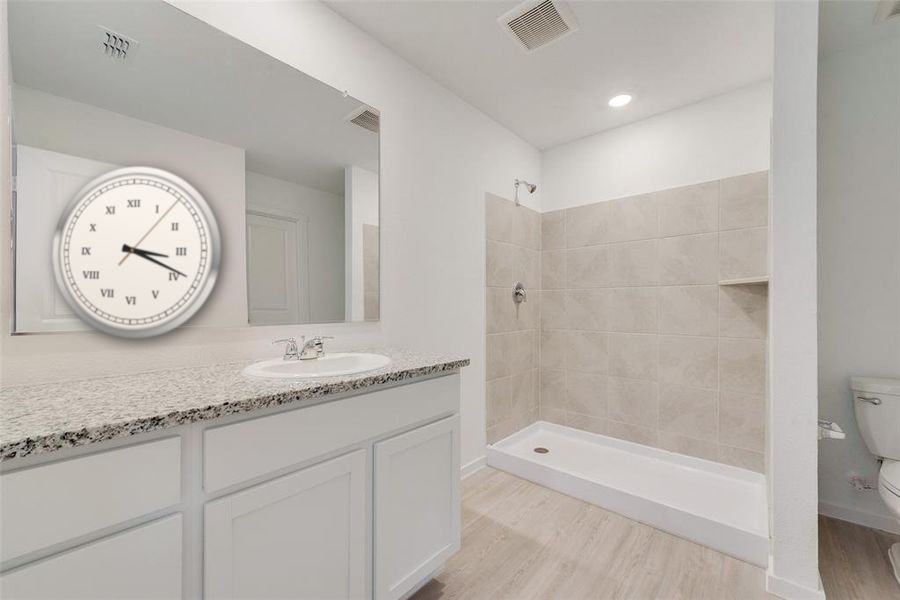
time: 3:19:07
